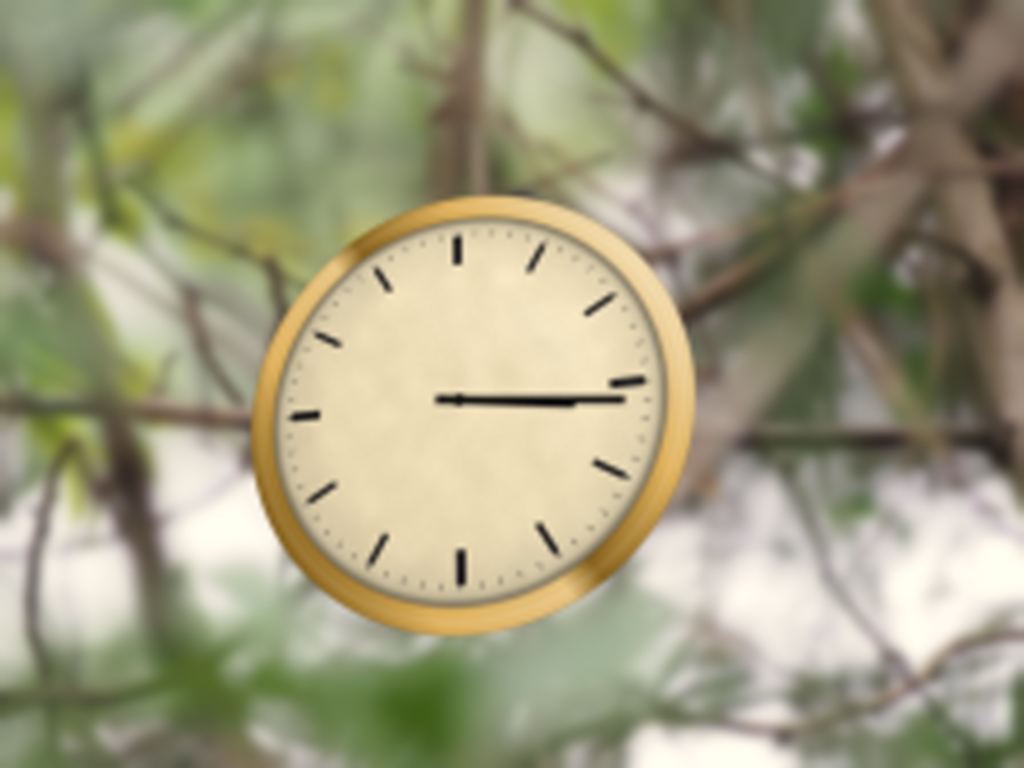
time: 3:16
